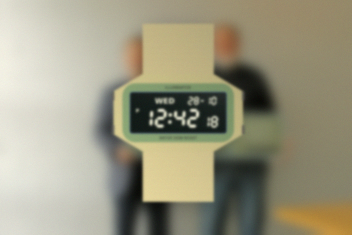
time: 12:42:18
